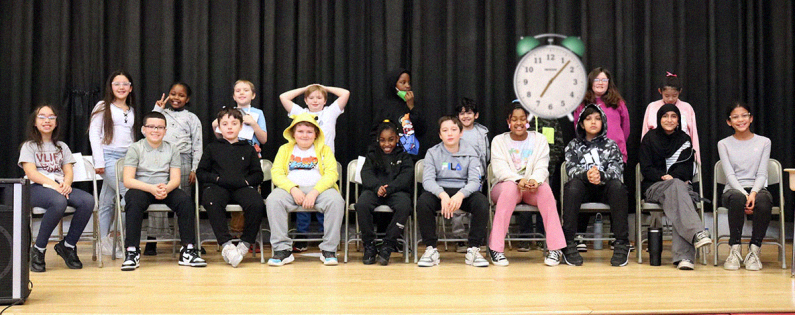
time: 7:07
